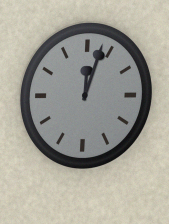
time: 12:03
